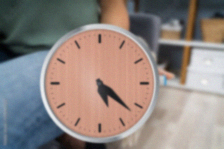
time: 5:22
